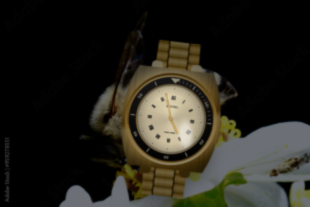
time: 4:57
